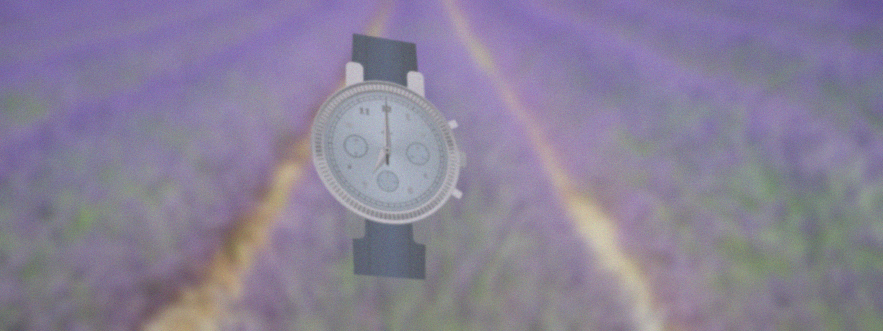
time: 7:00
